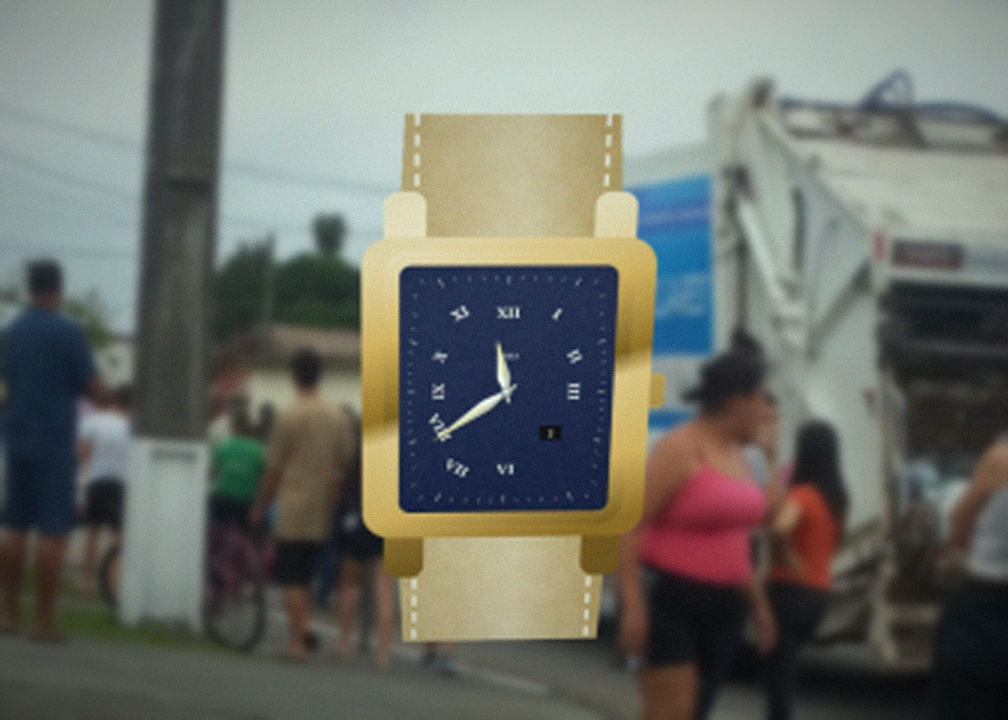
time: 11:39
